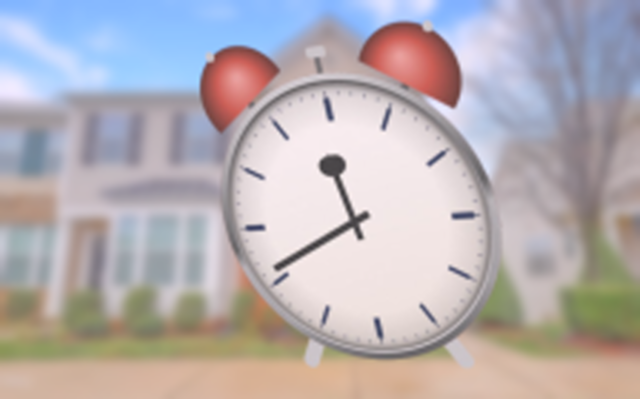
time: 11:41
